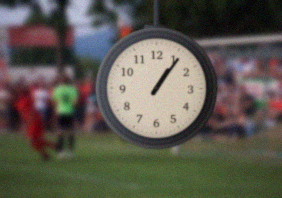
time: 1:06
